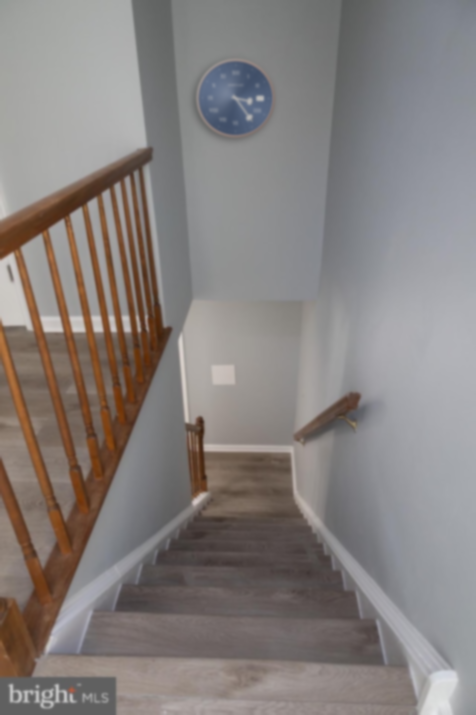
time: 3:24
